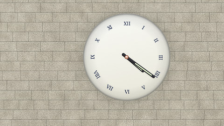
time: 4:21
